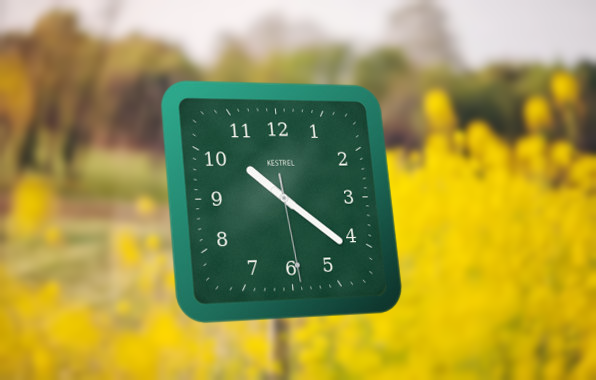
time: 10:21:29
